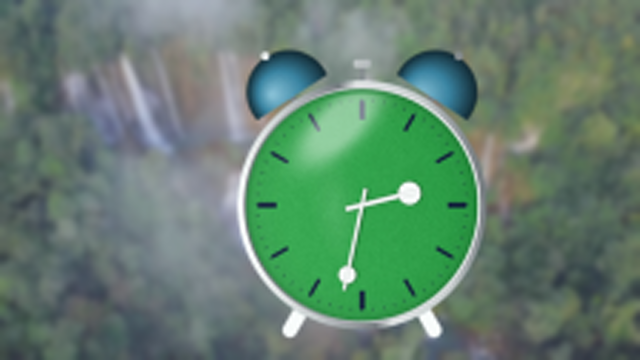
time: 2:32
